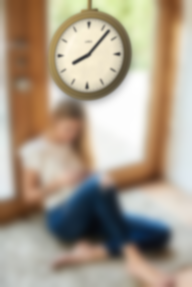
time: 8:07
